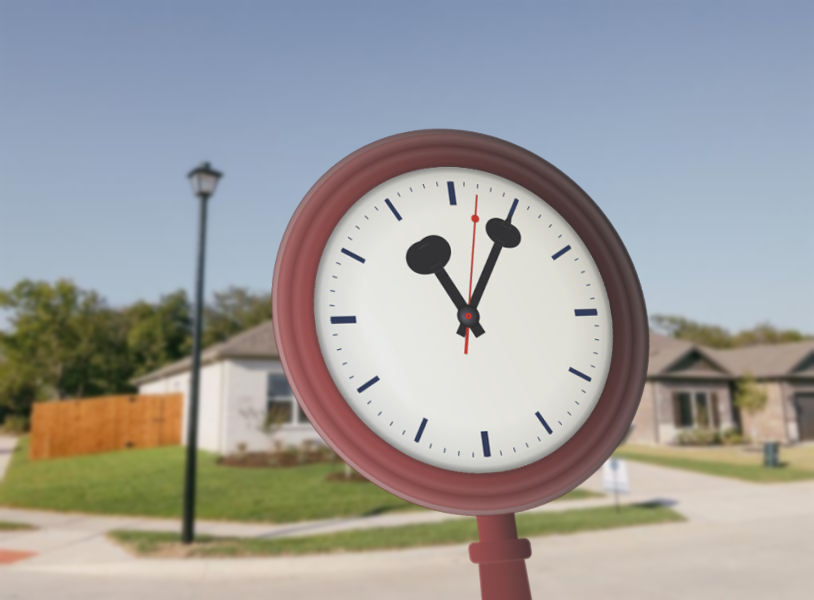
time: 11:05:02
